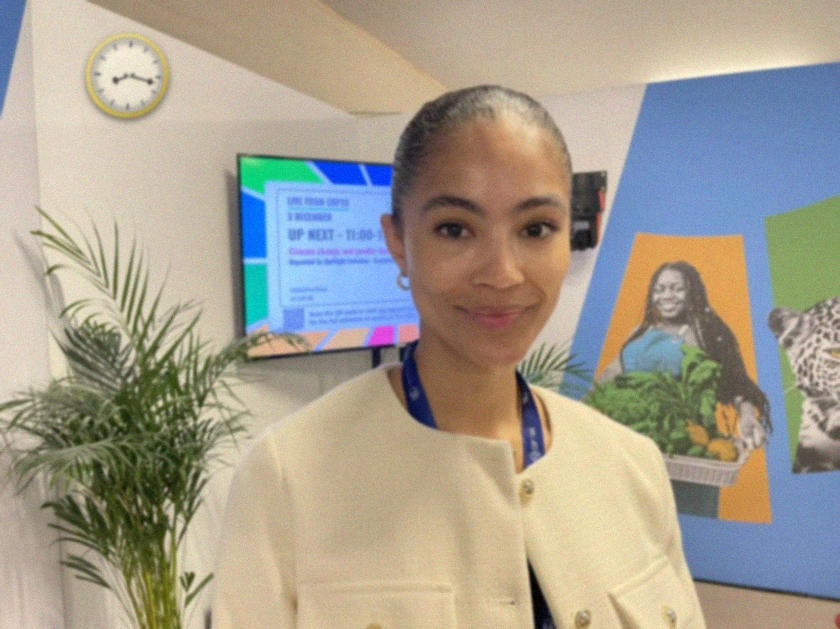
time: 8:17
